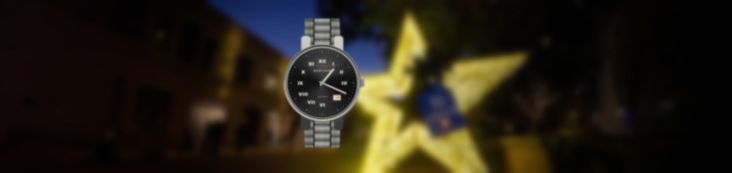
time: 1:19
